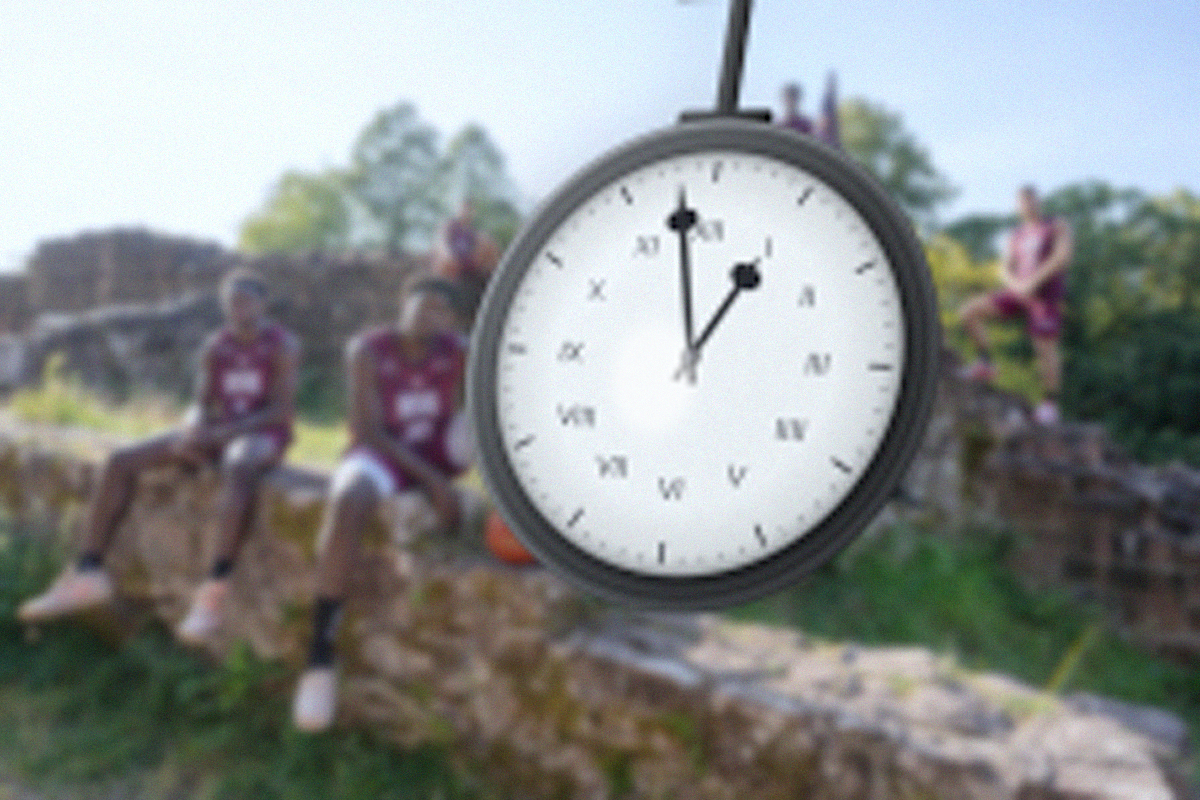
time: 12:58
